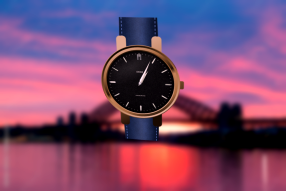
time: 1:04
